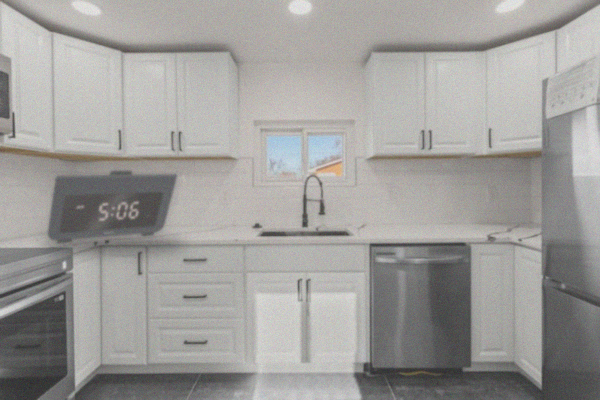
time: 5:06
